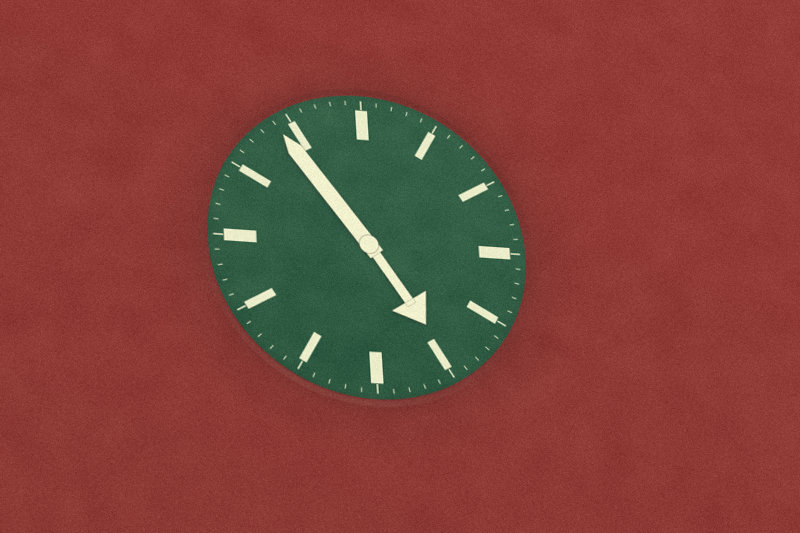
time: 4:54
